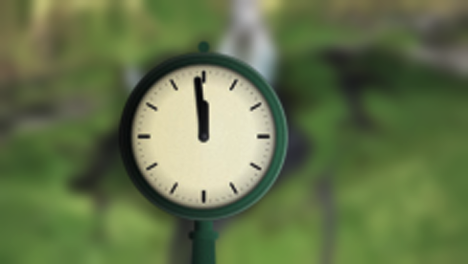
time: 11:59
